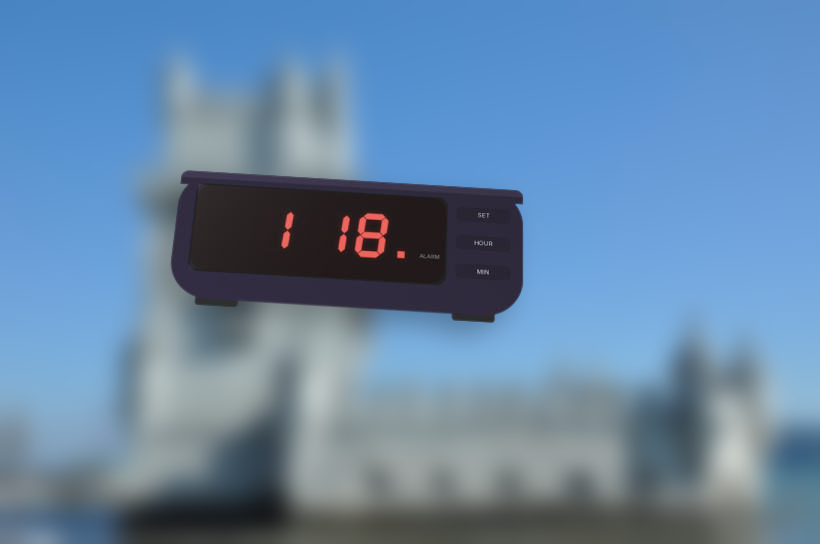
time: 1:18
